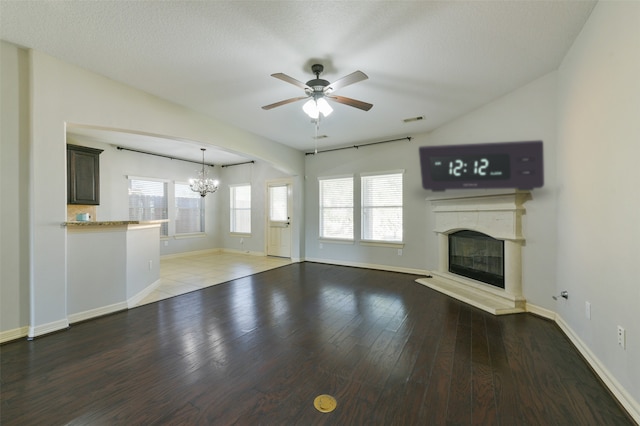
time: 12:12
